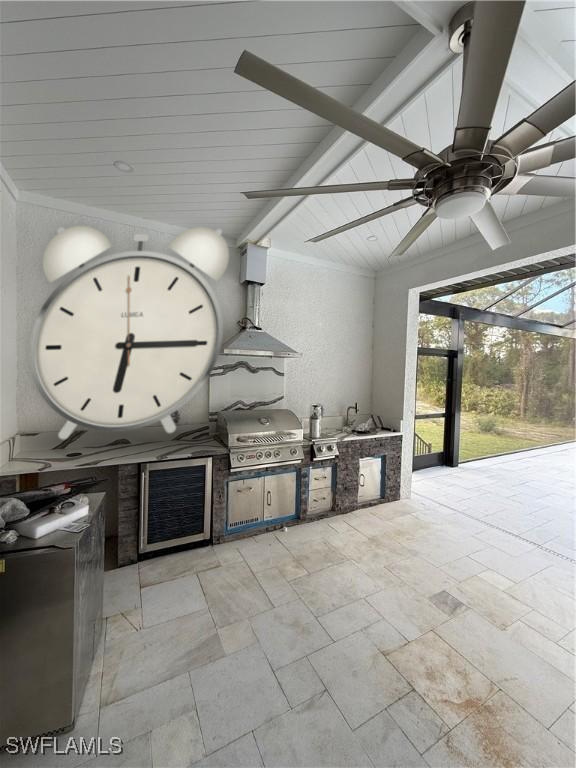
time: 6:14:59
